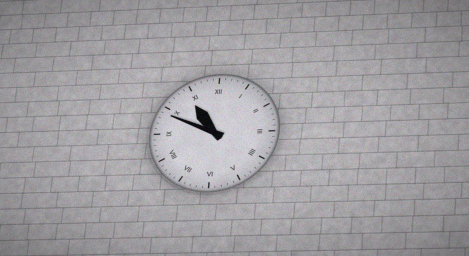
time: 10:49
